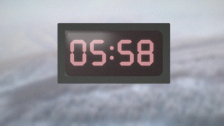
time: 5:58
